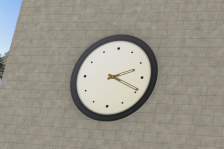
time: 2:19
